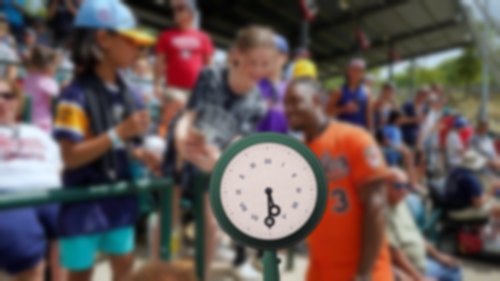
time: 5:30
